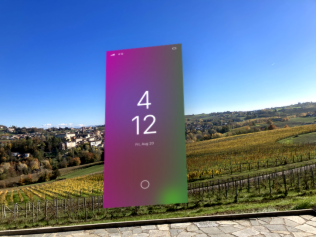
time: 4:12
